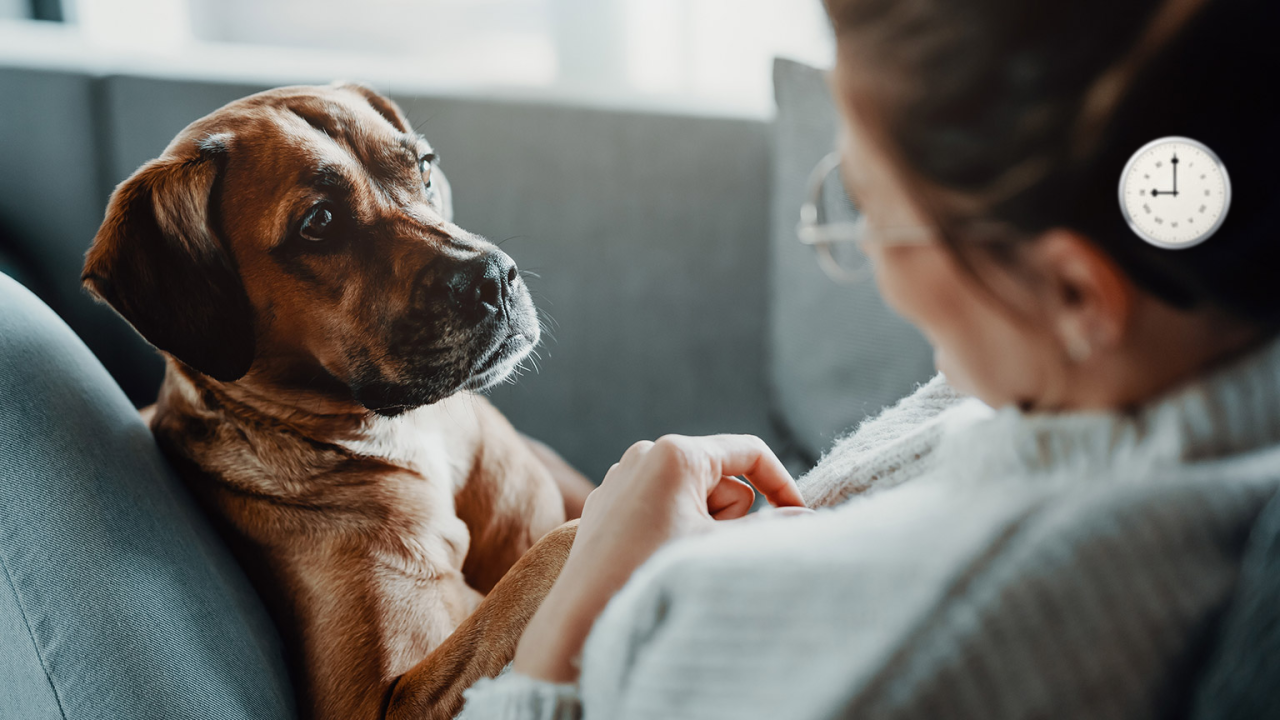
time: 9:00
